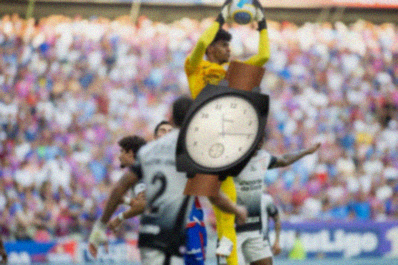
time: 11:14
